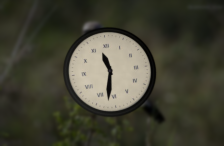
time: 11:32
